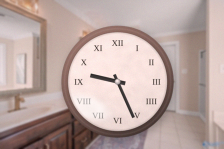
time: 9:26
